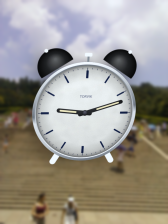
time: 9:12
